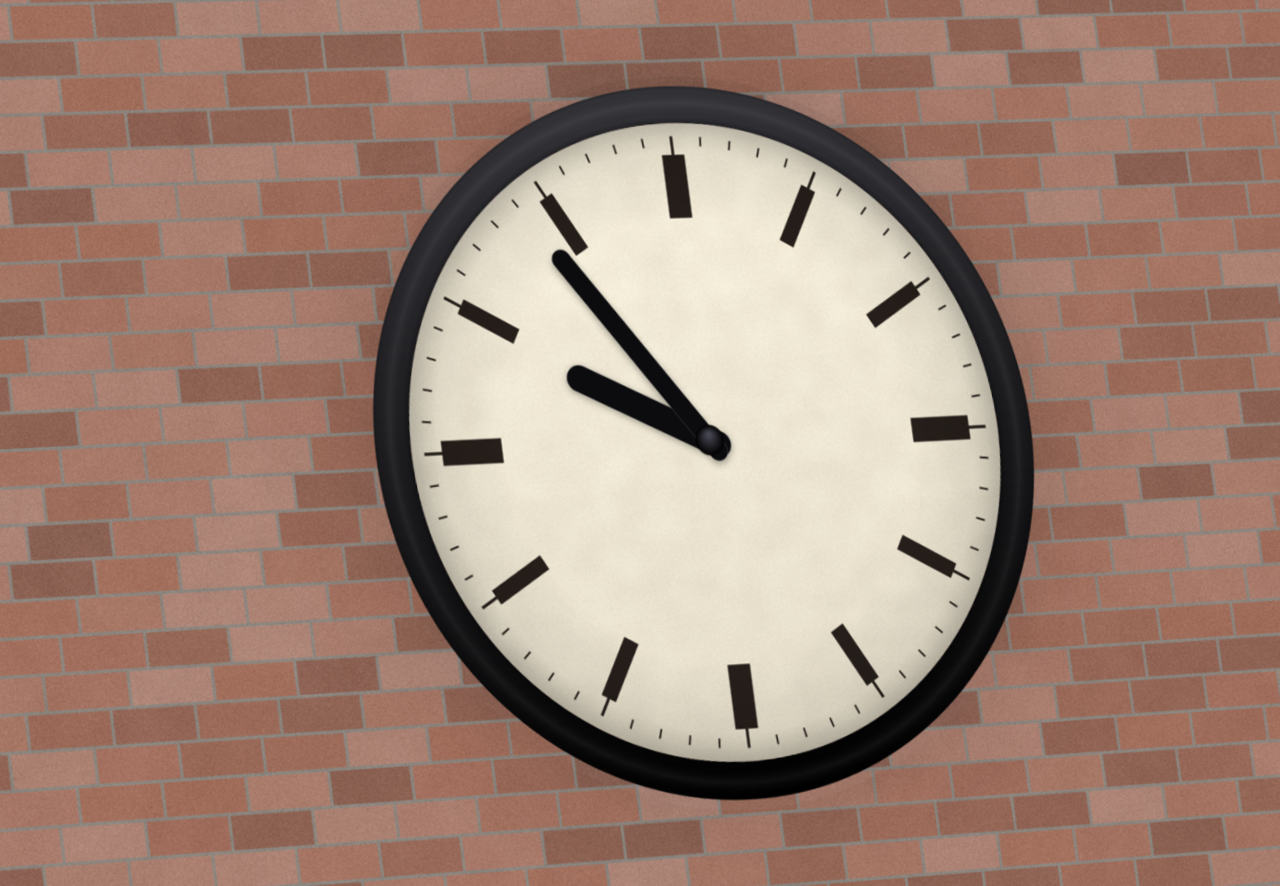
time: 9:54
